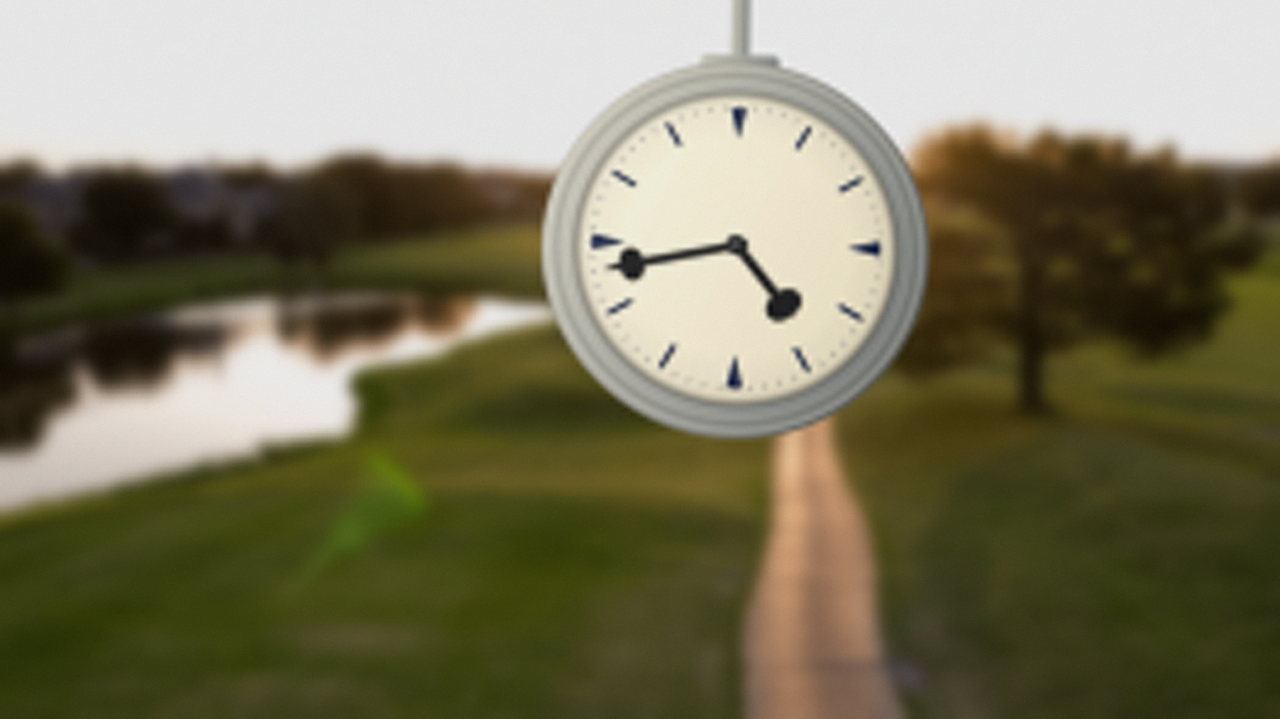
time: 4:43
